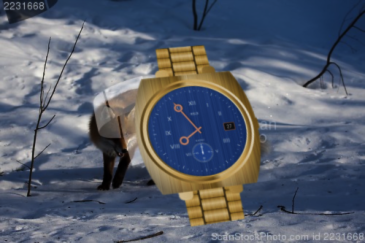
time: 7:55
